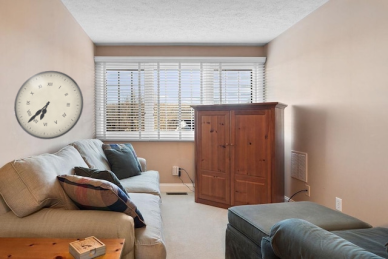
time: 6:37
